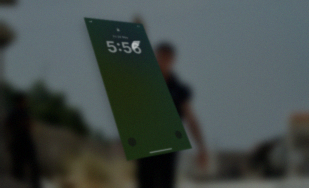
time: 5:56
